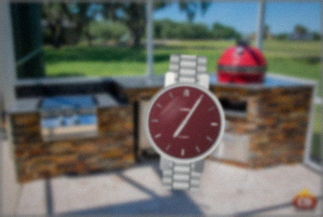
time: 7:05
